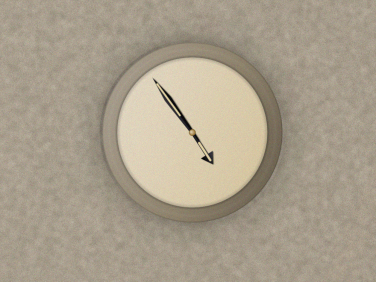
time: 4:54
